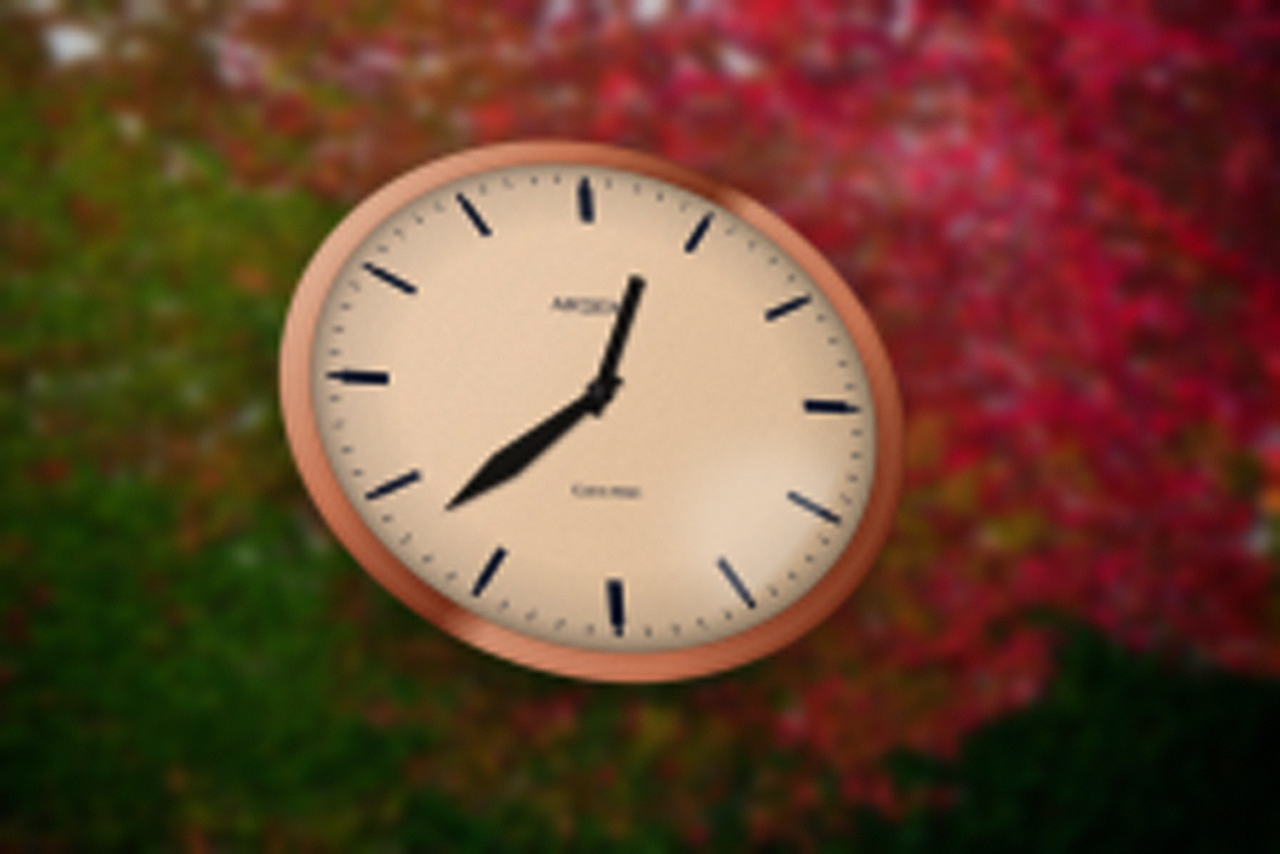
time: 12:38
